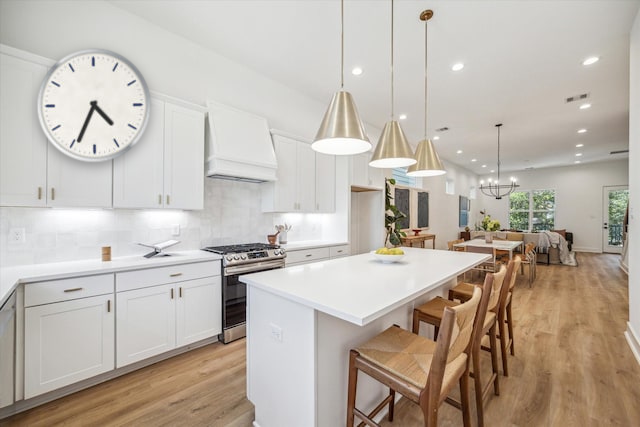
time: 4:34
